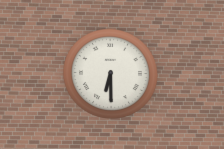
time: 6:30
